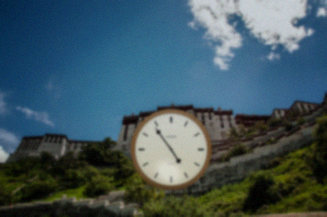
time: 4:54
